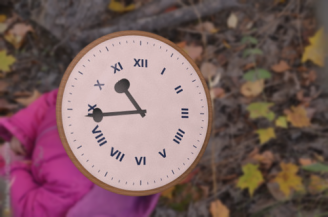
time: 10:44
